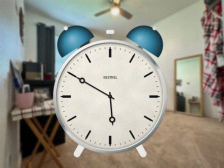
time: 5:50
